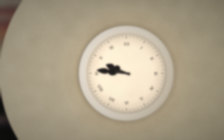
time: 9:46
